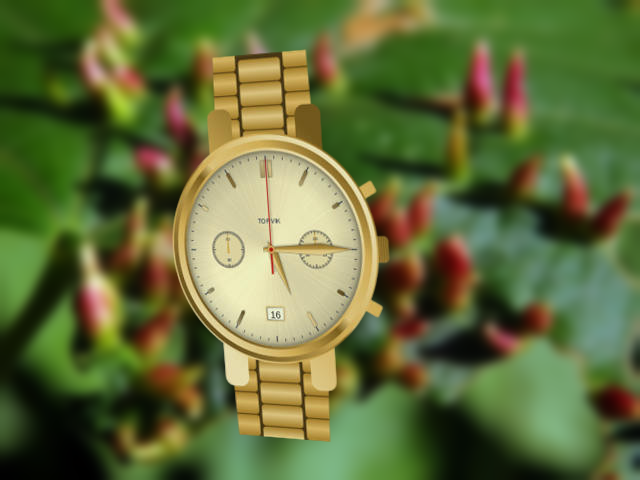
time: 5:15
